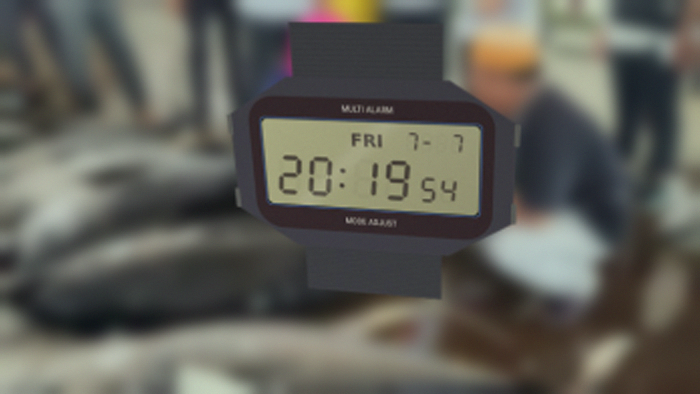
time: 20:19:54
